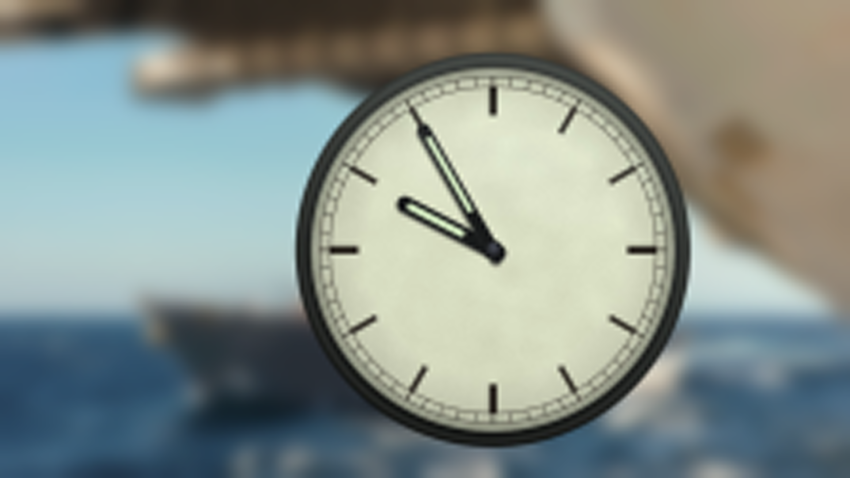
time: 9:55
